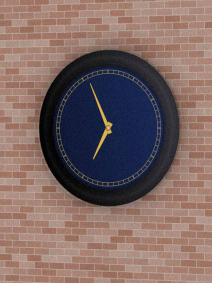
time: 6:56
